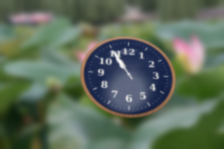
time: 10:55
